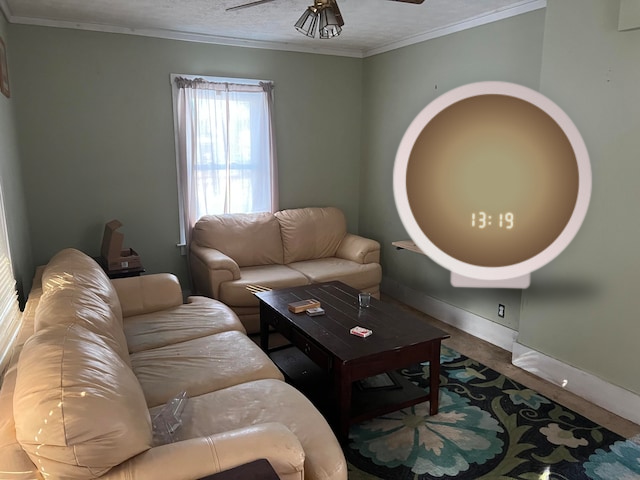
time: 13:19
